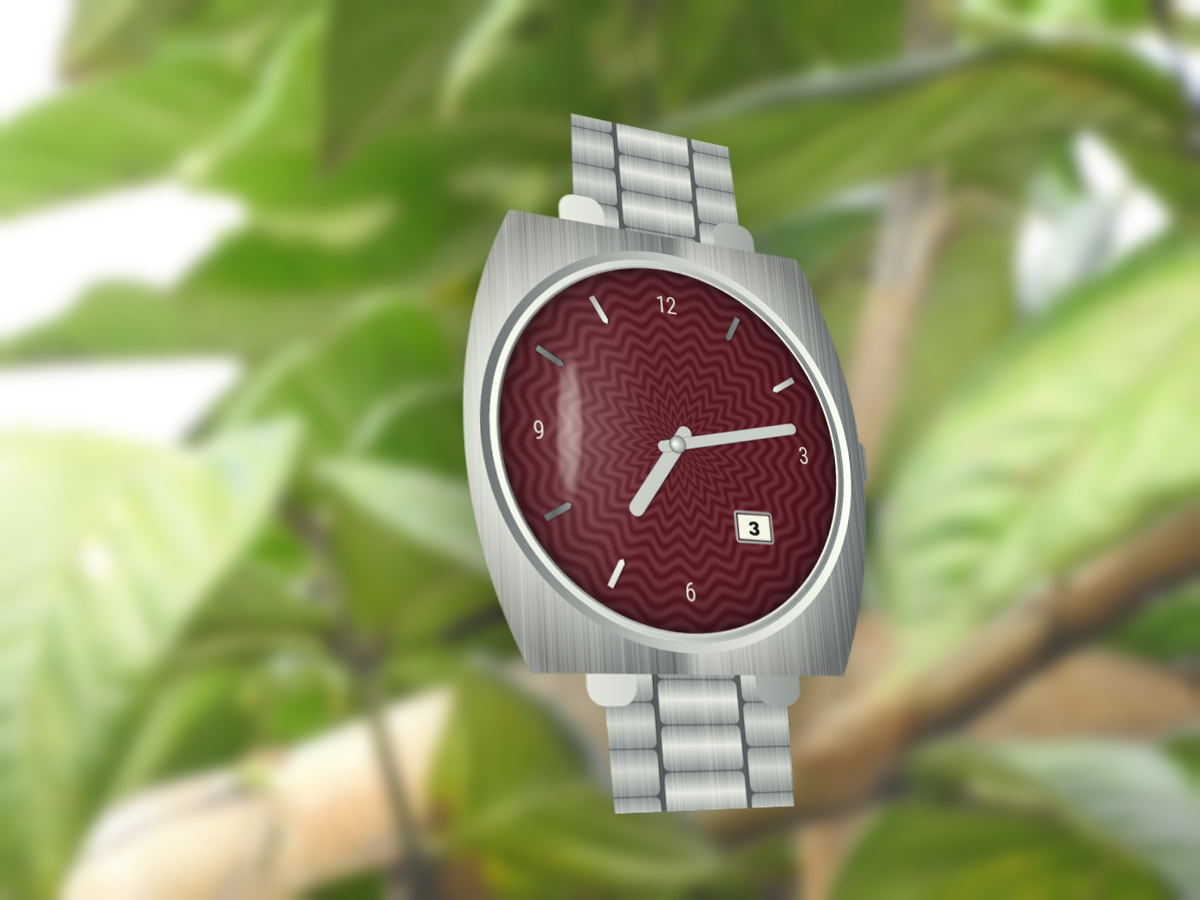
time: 7:13
